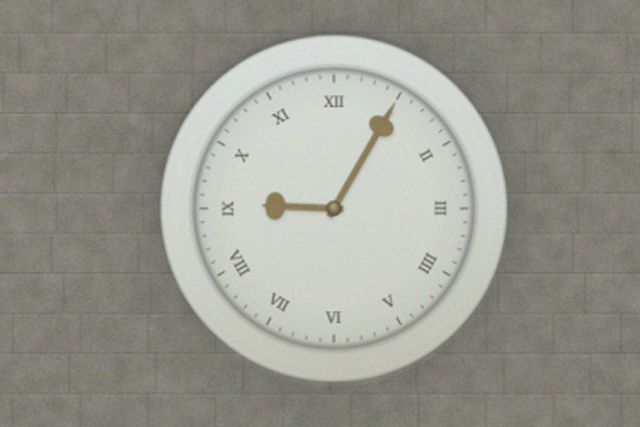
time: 9:05
